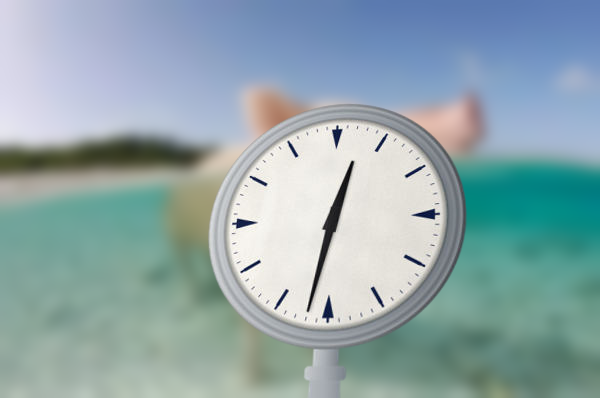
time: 12:32
